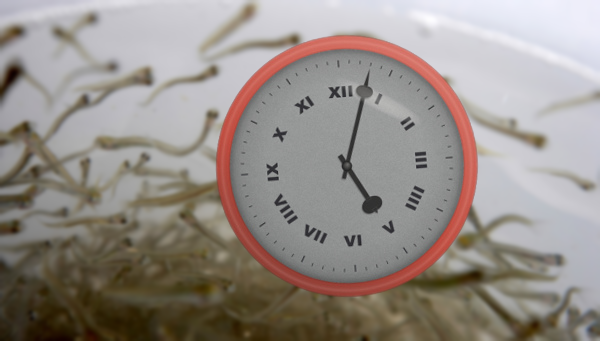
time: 5:03
